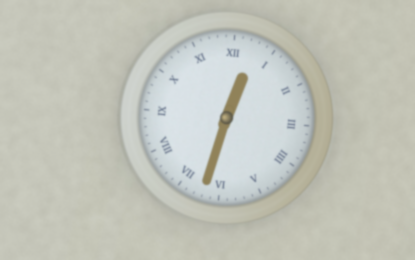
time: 12:32
